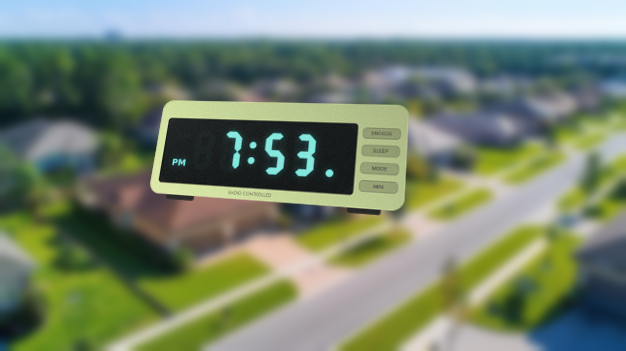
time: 7:53
